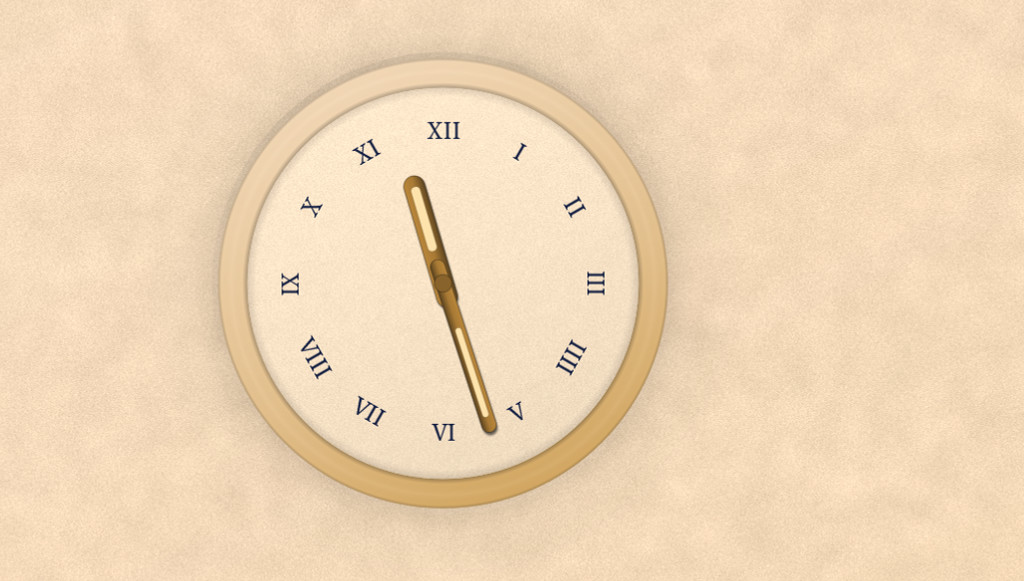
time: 11:27
